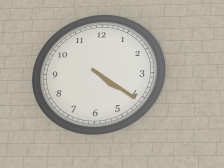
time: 4:21
